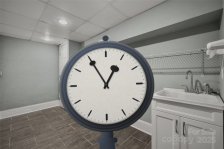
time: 12:55
